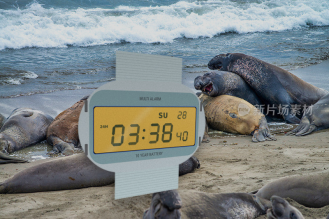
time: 3:38:40
